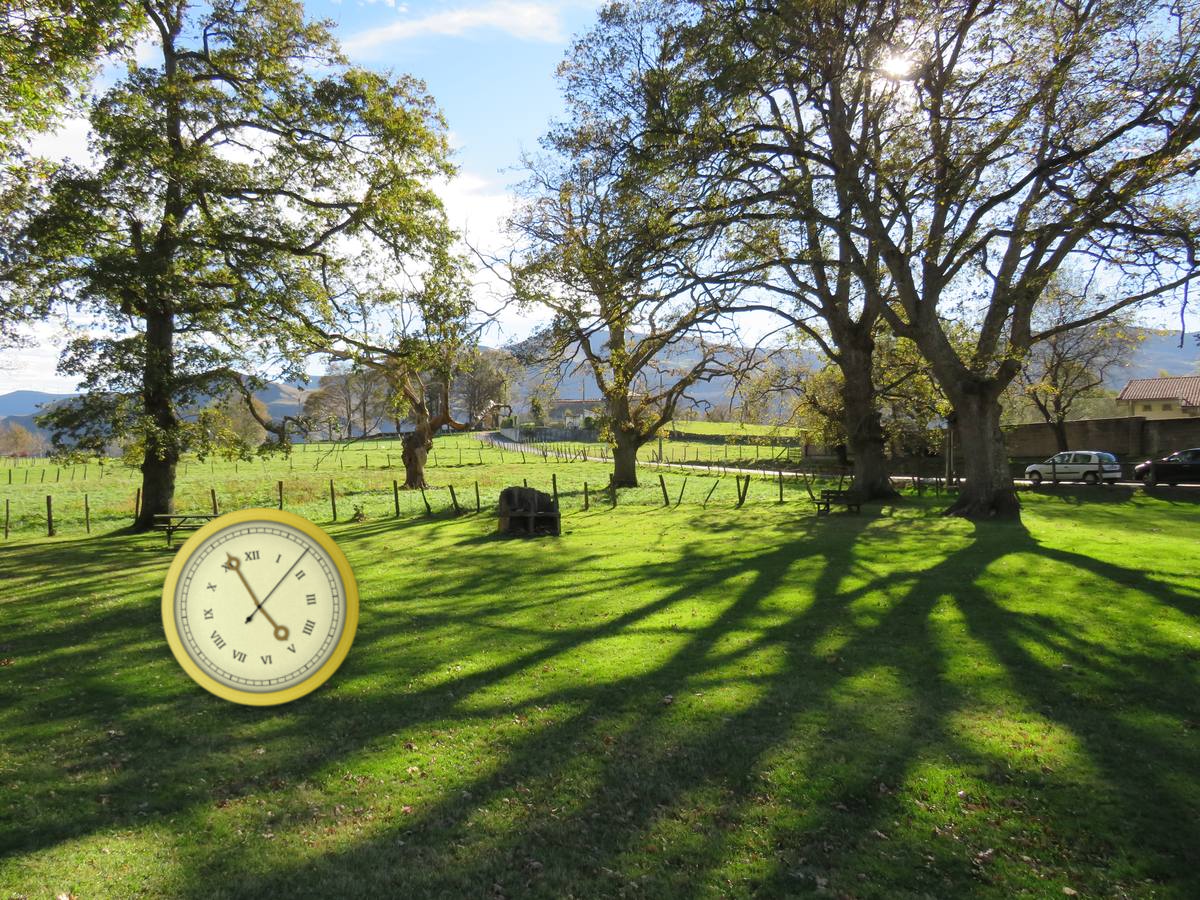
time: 4:56:08
